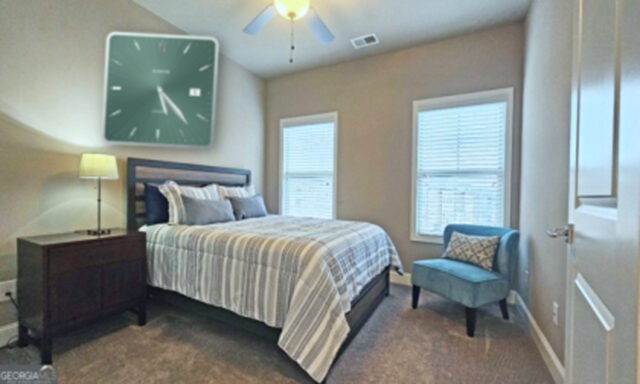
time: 5:23
